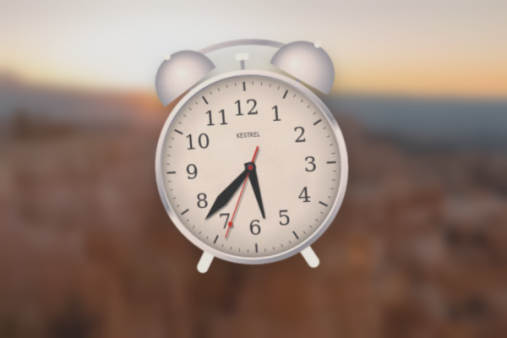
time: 5:37:34
